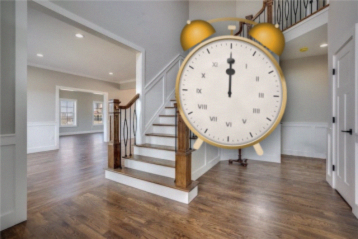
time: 12:00
